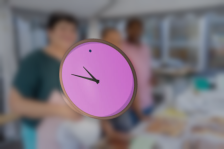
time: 10:48
